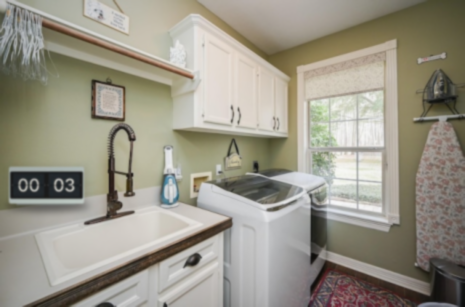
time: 0:03
